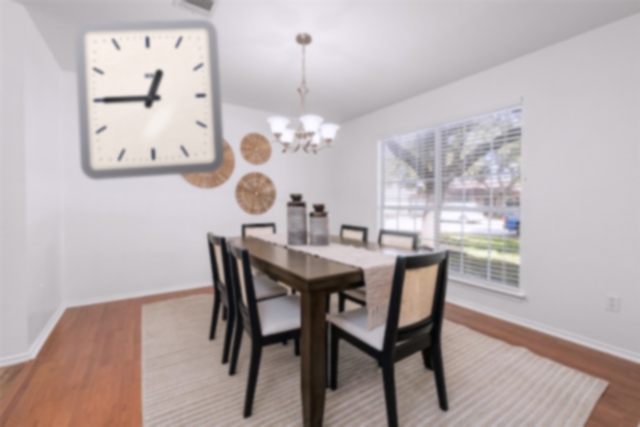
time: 12:45
